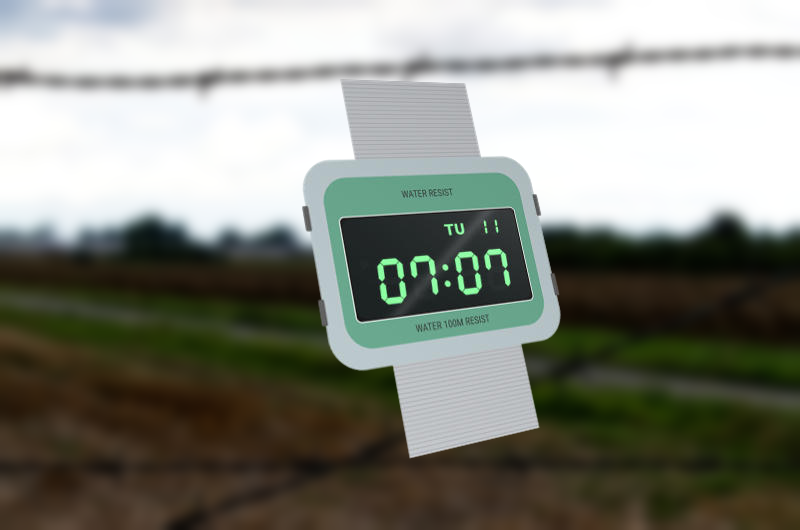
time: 7:07
